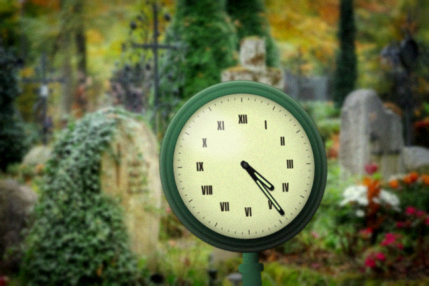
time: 4:24
